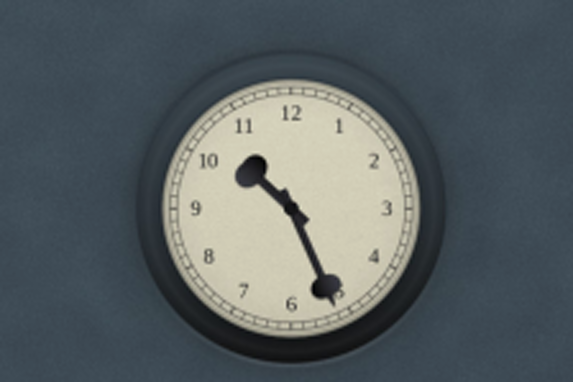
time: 10:26
